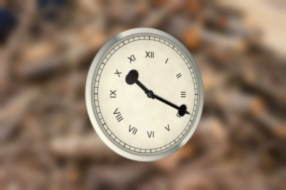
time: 10:19
